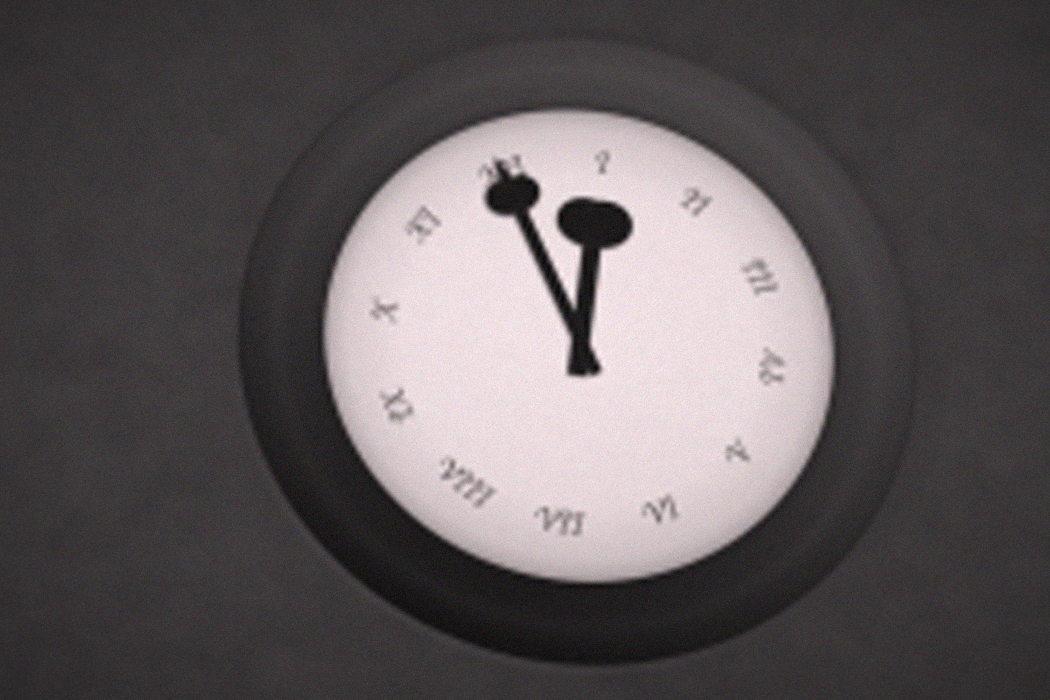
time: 1:00
